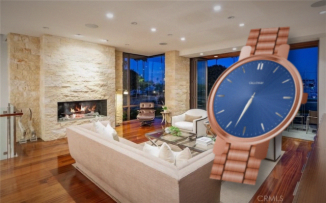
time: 6:33
